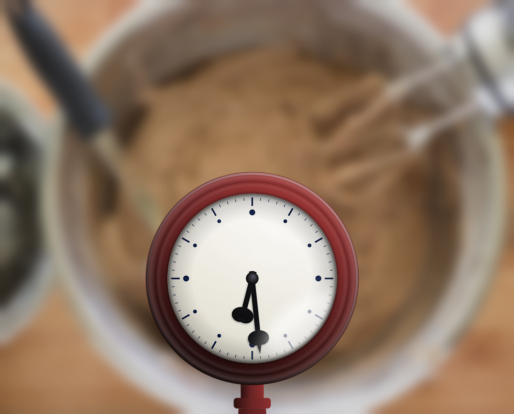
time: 6:29
